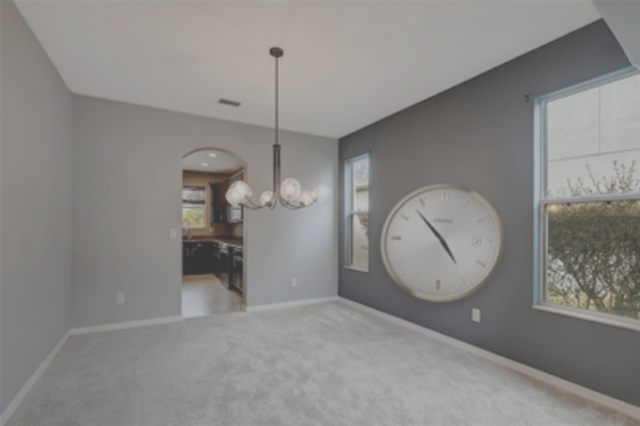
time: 4:53
